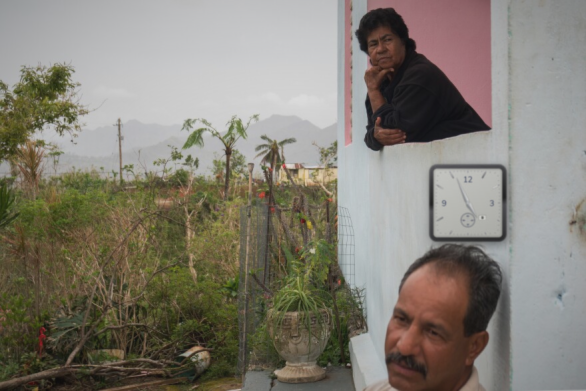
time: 4:56
